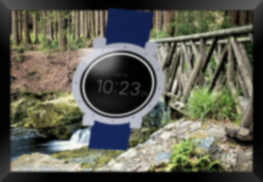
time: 10:23
